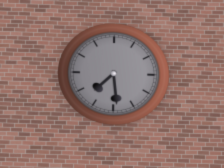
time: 7:29
